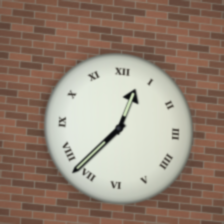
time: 12:37
